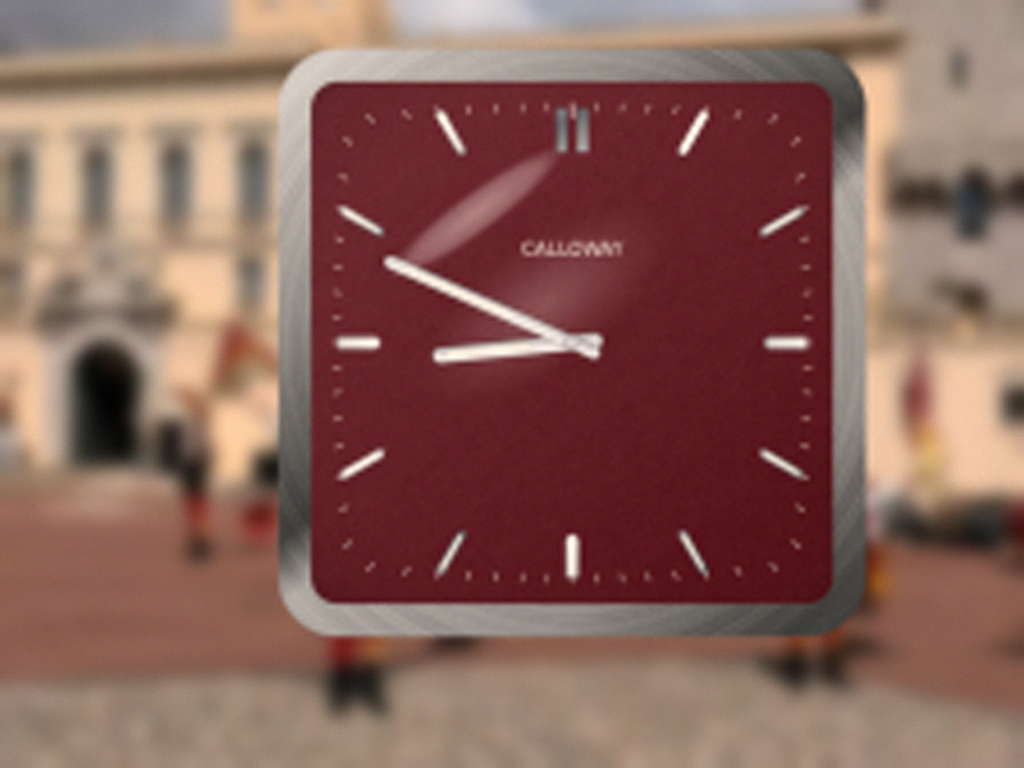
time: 8:49
